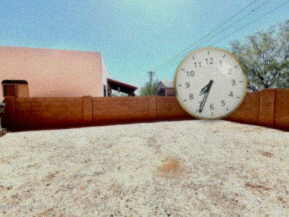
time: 7:34
